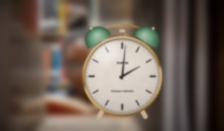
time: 2:01
